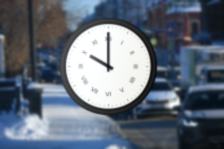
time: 10:00
